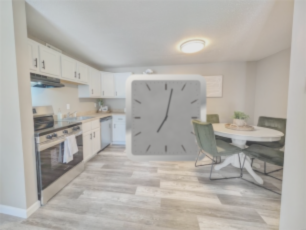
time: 7:02
